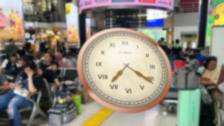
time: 7:21
